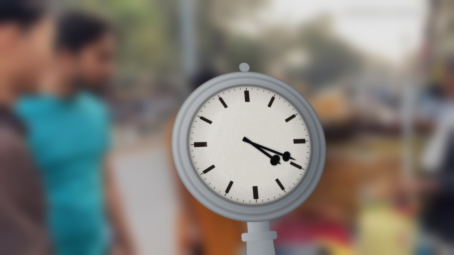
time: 4:19
